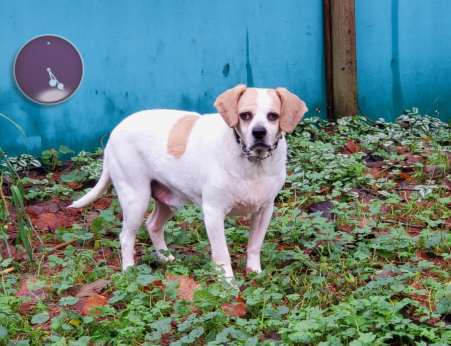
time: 5:24
